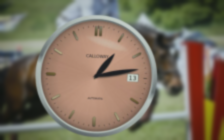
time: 1:13
